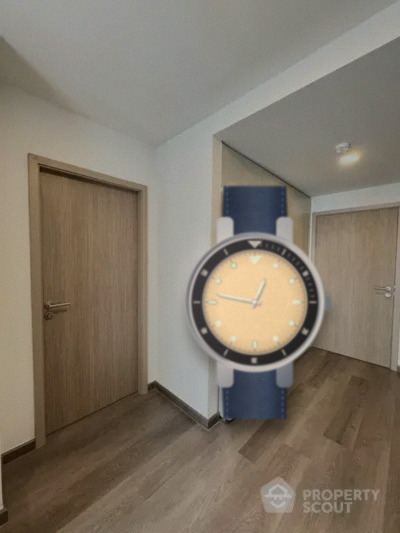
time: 12:47
